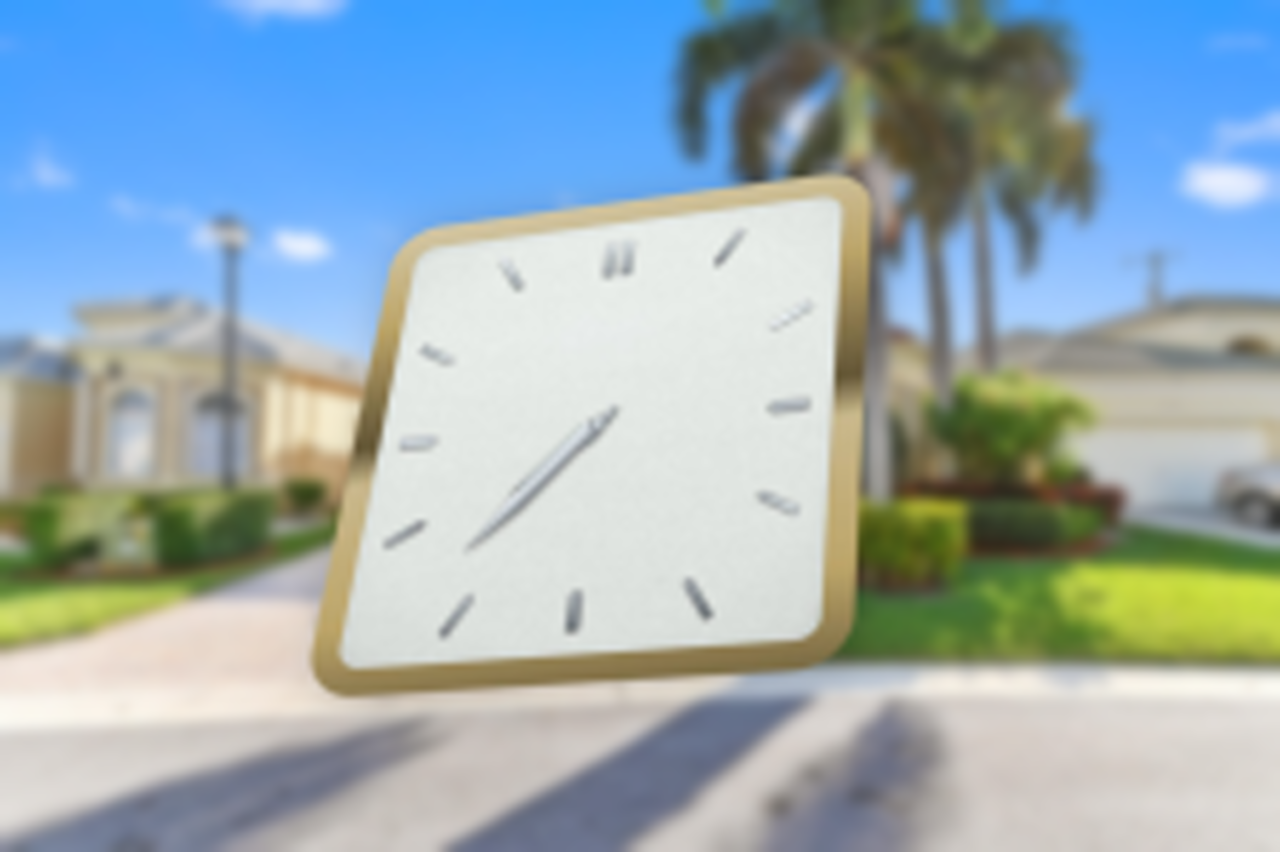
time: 7:37
